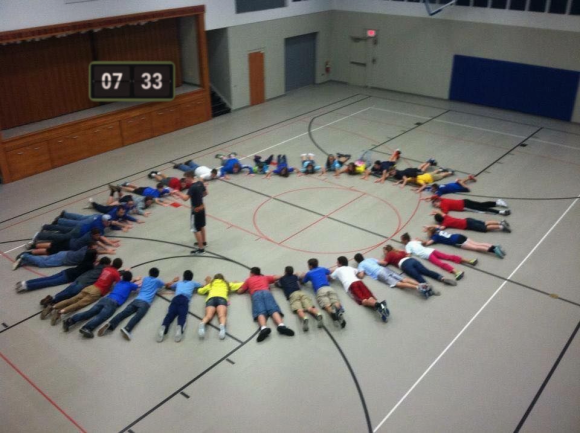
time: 7:33
